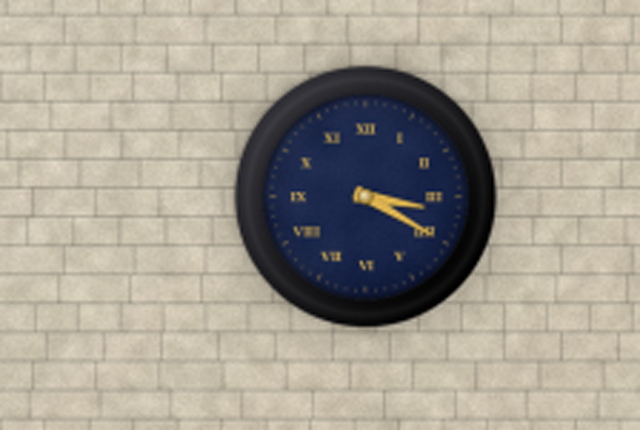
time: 3:20
